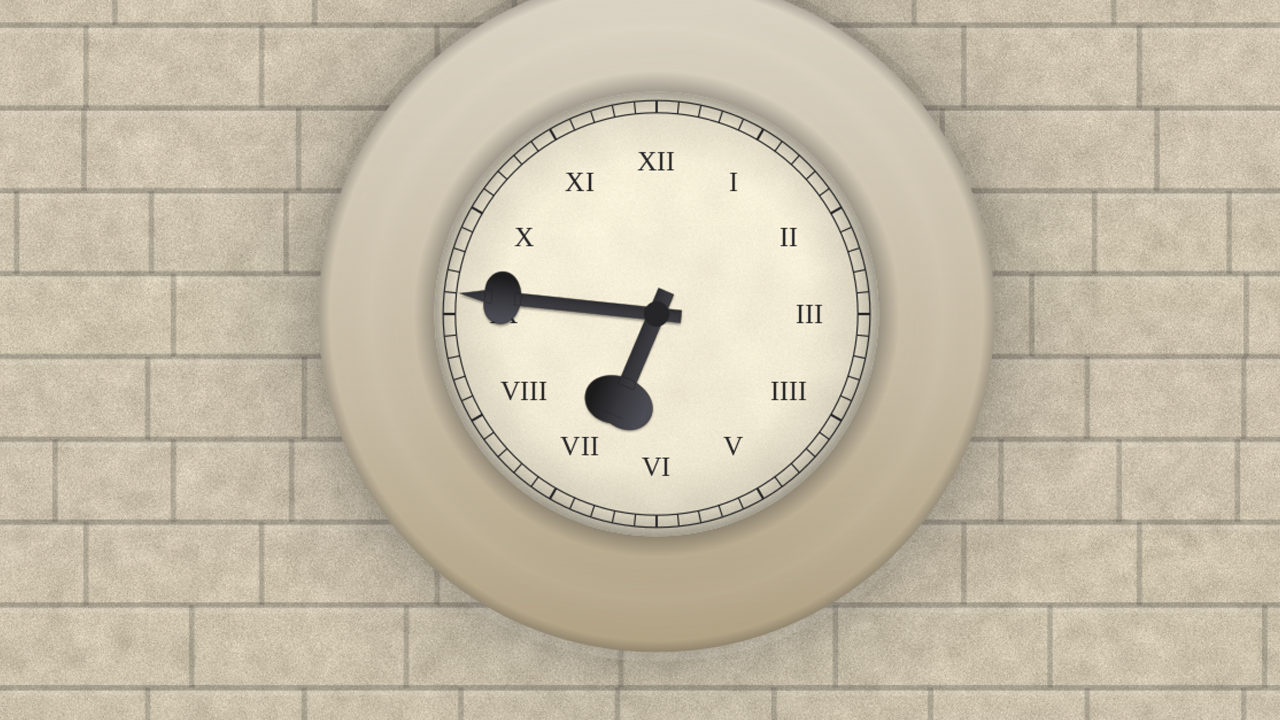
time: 6:46
